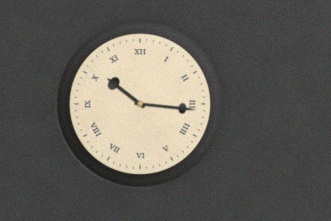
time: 10:16
